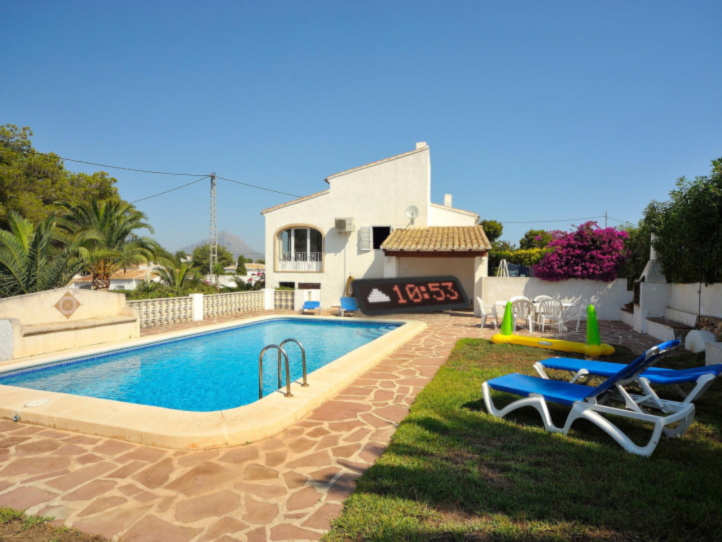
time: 10:53
